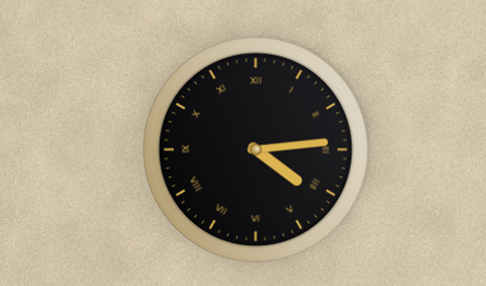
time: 4:14
